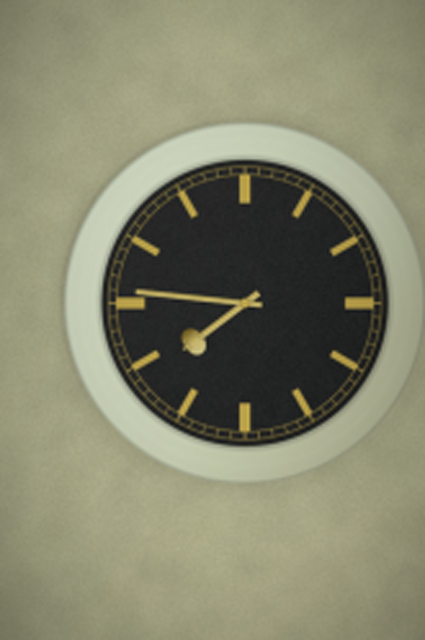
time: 7:46
